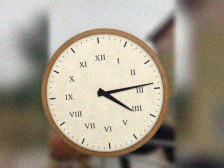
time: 4:14
